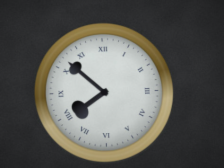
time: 7:52
